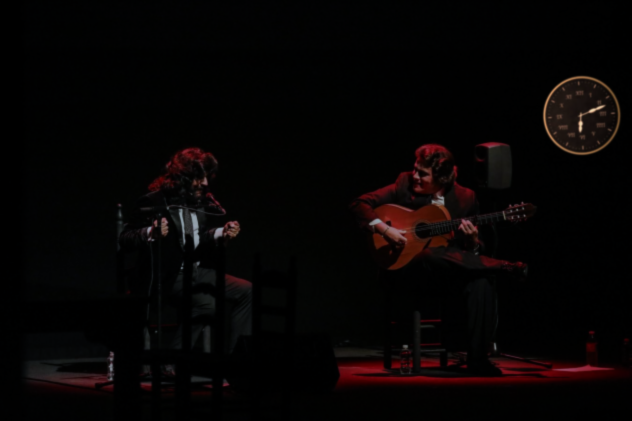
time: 6:12
